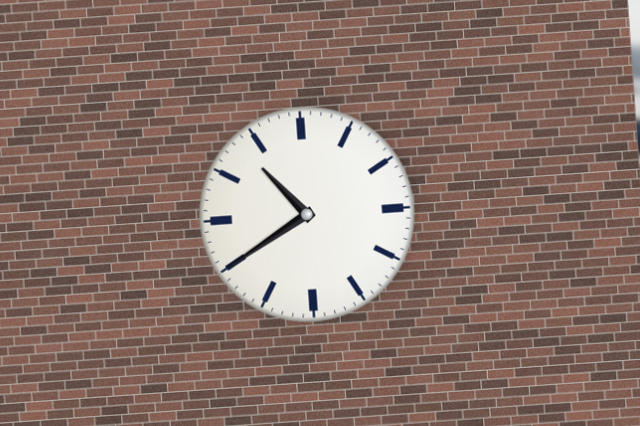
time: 10:40
